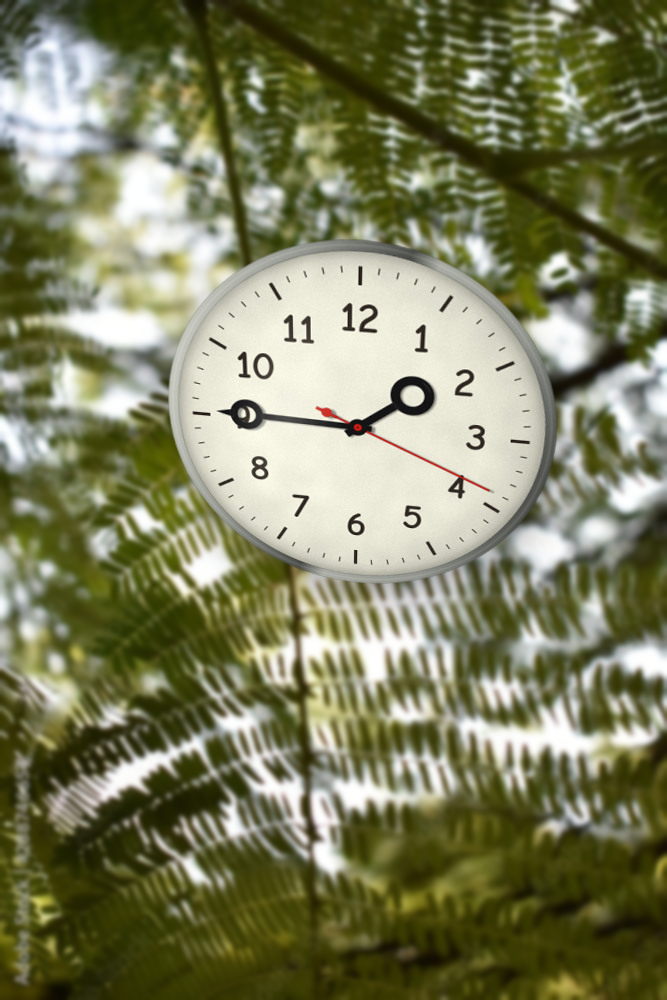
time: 1:45:19
